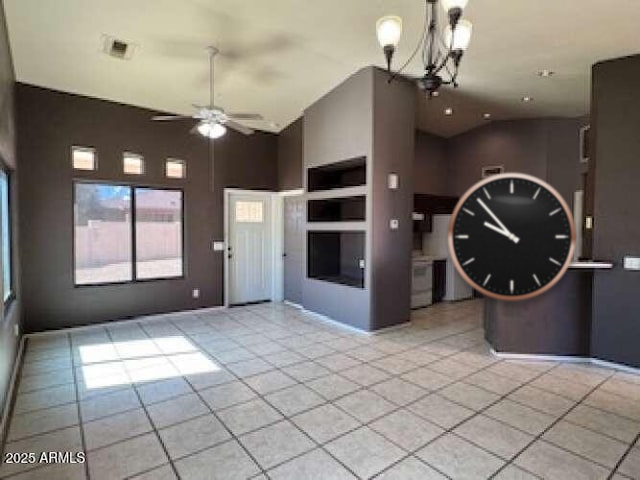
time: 9:53
